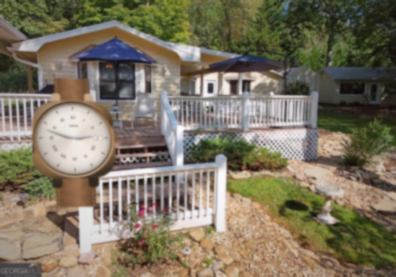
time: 2:48
